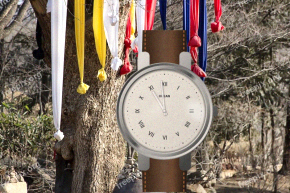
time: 10:59
